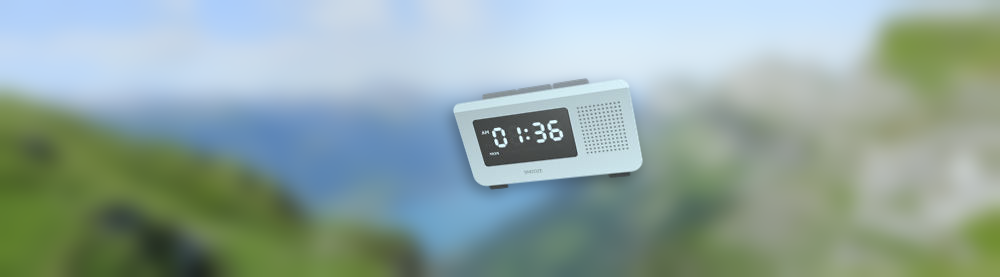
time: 1:36
